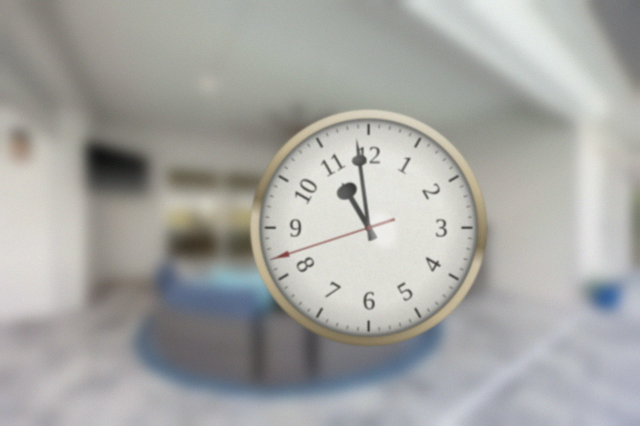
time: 10:58:42
